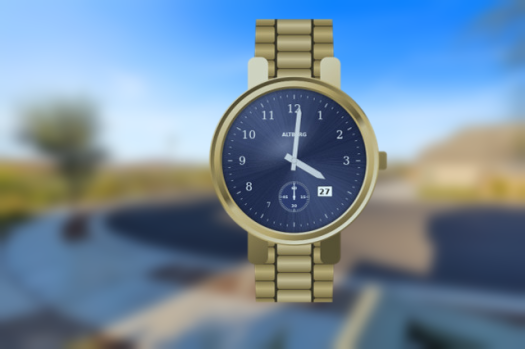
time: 4:01
